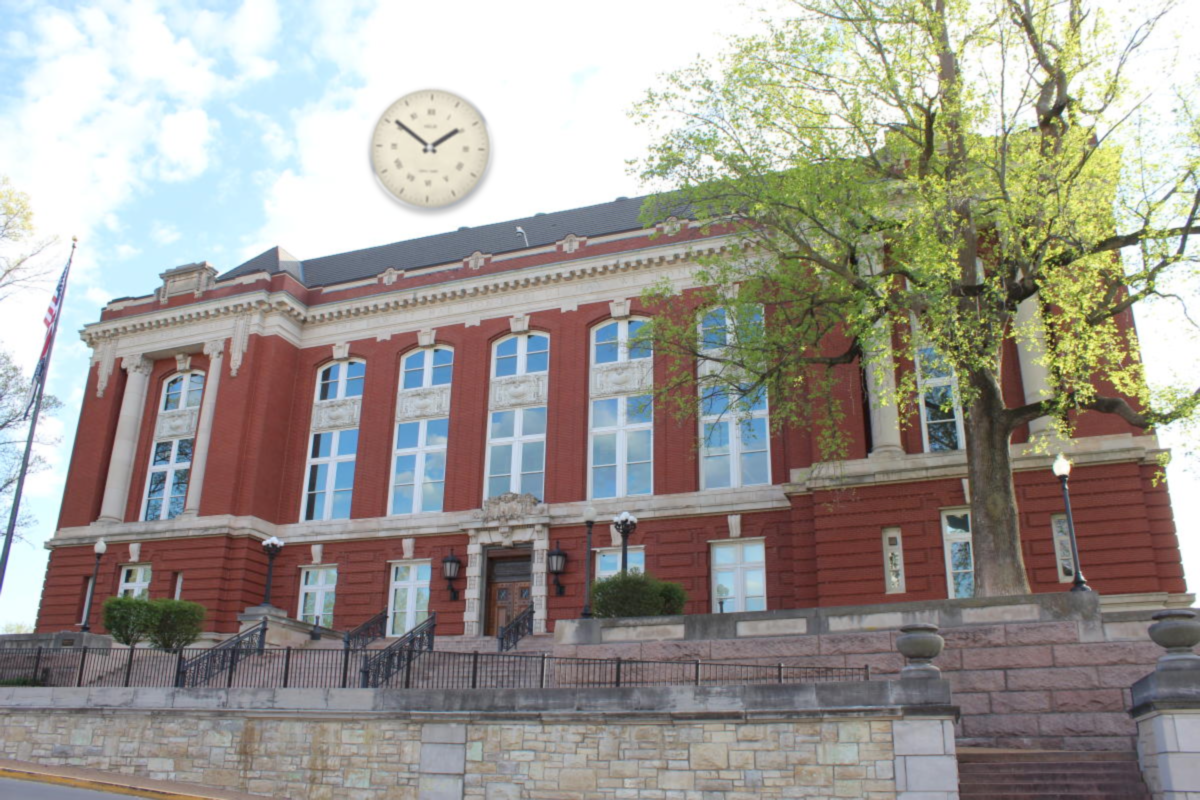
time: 1:51
